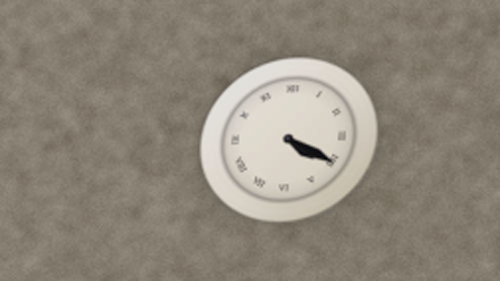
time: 4:20
